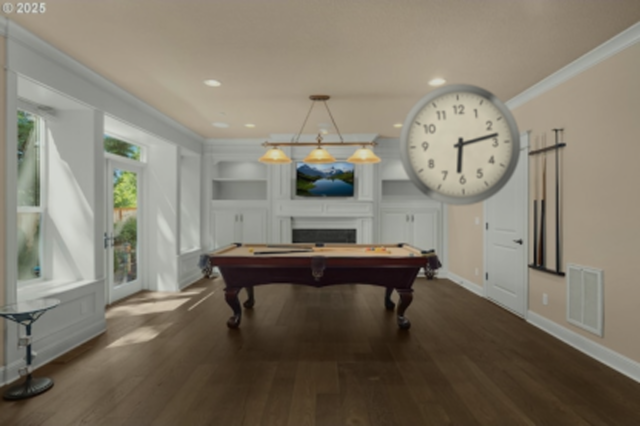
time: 6:13
